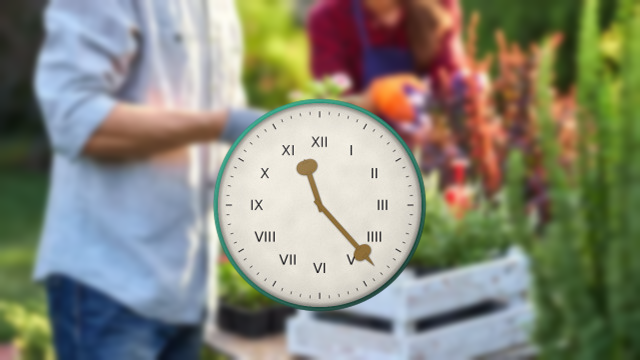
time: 11:23
